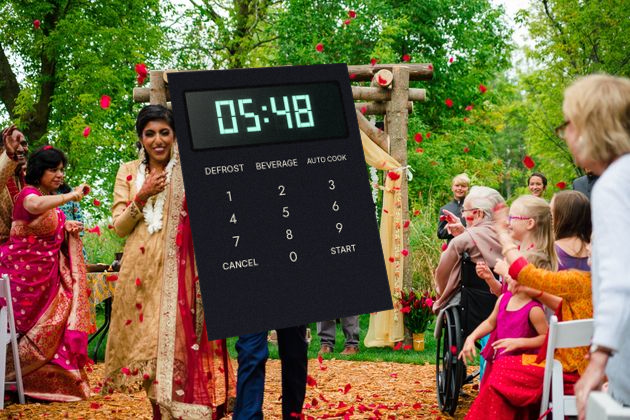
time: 5:48
